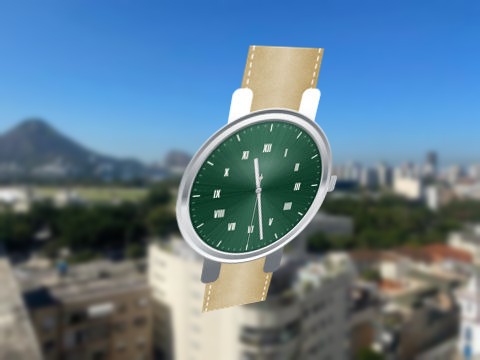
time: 11:27:30
